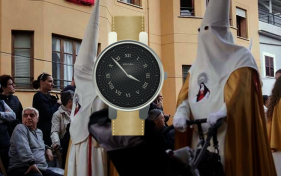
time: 3:53
